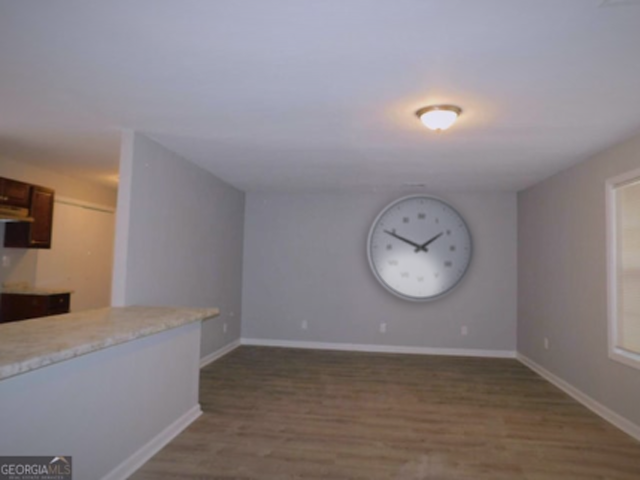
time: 1:49
